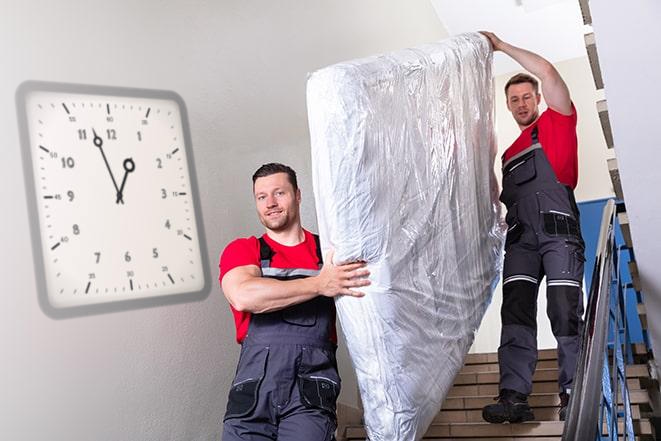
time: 12:57
